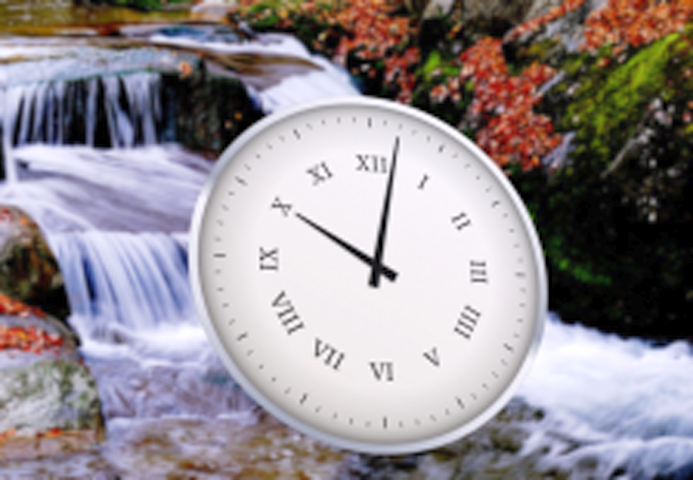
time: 10:02
